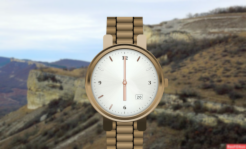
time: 6:00
